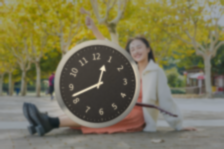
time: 12:42
